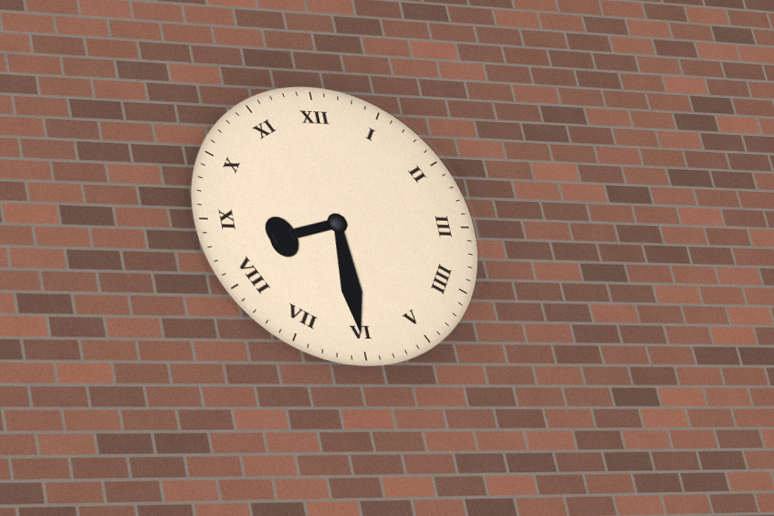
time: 8:30
